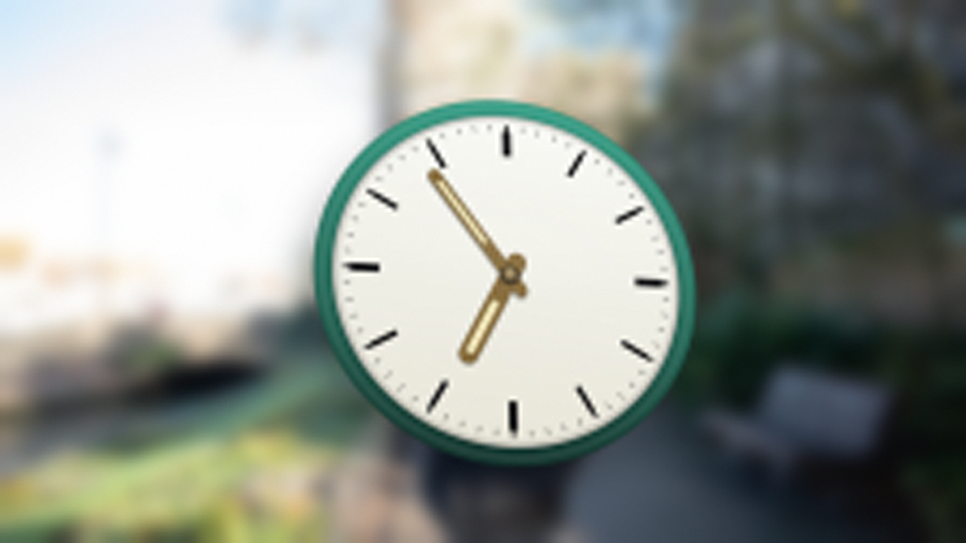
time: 6:54
